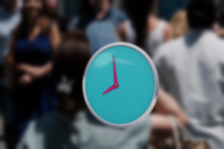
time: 7:59
